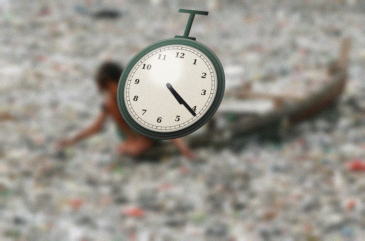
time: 4:21
